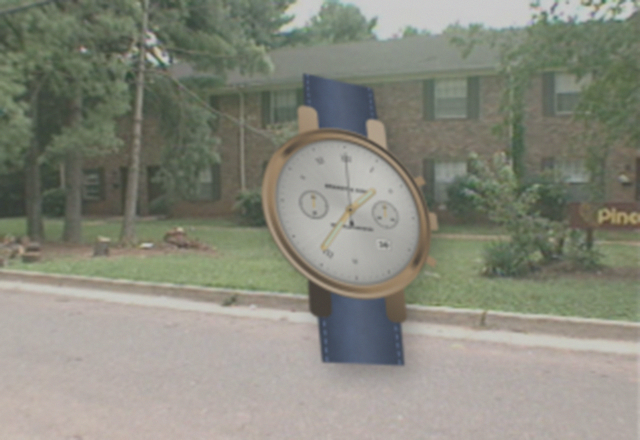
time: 1:36
